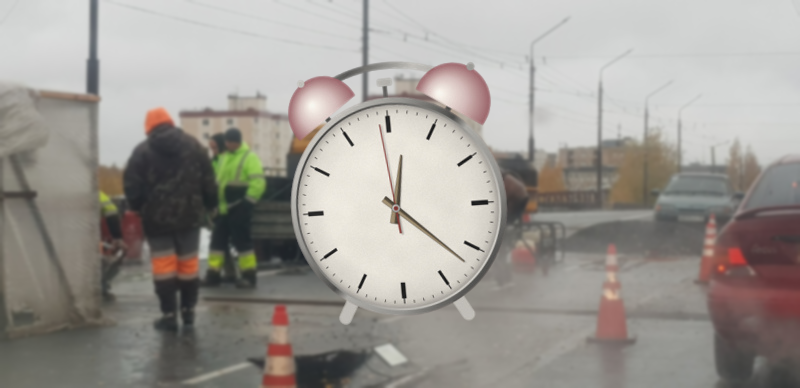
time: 12:21:59
